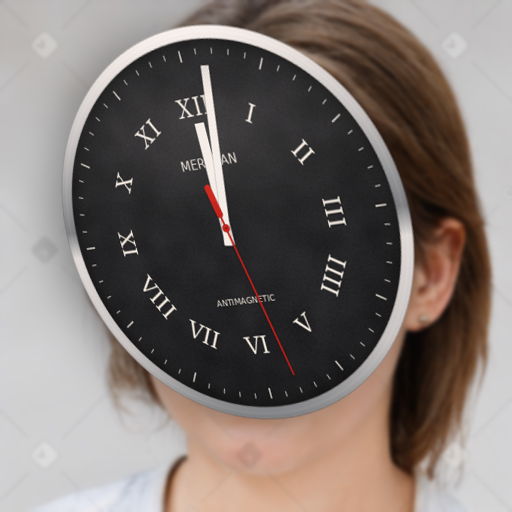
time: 12:01:28
